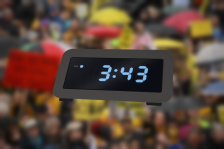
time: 3:43
